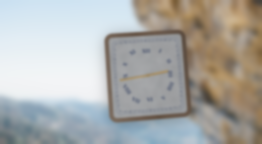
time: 2:44
